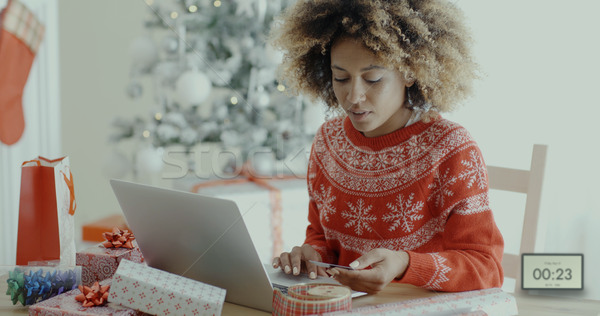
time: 0:23
